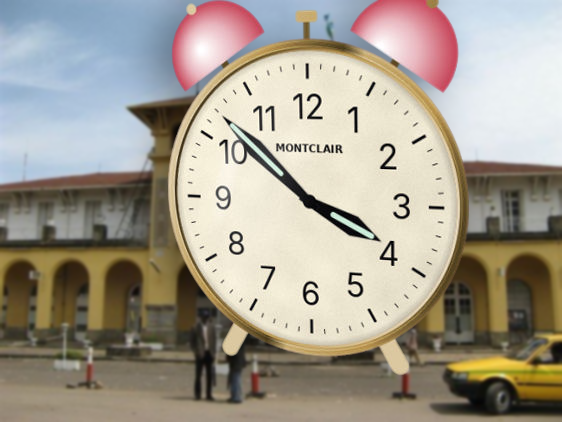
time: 3:52
